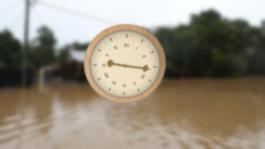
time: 9:16
